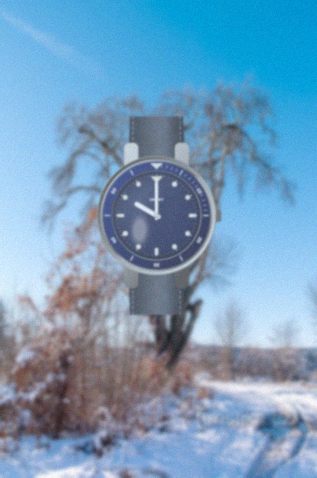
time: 10:00
